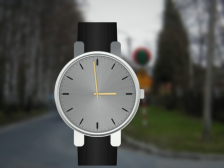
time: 2:59
